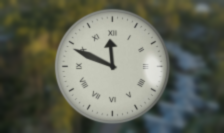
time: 11:49
